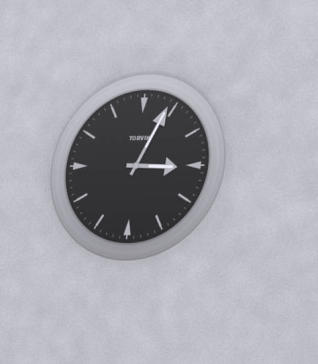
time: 3:04
